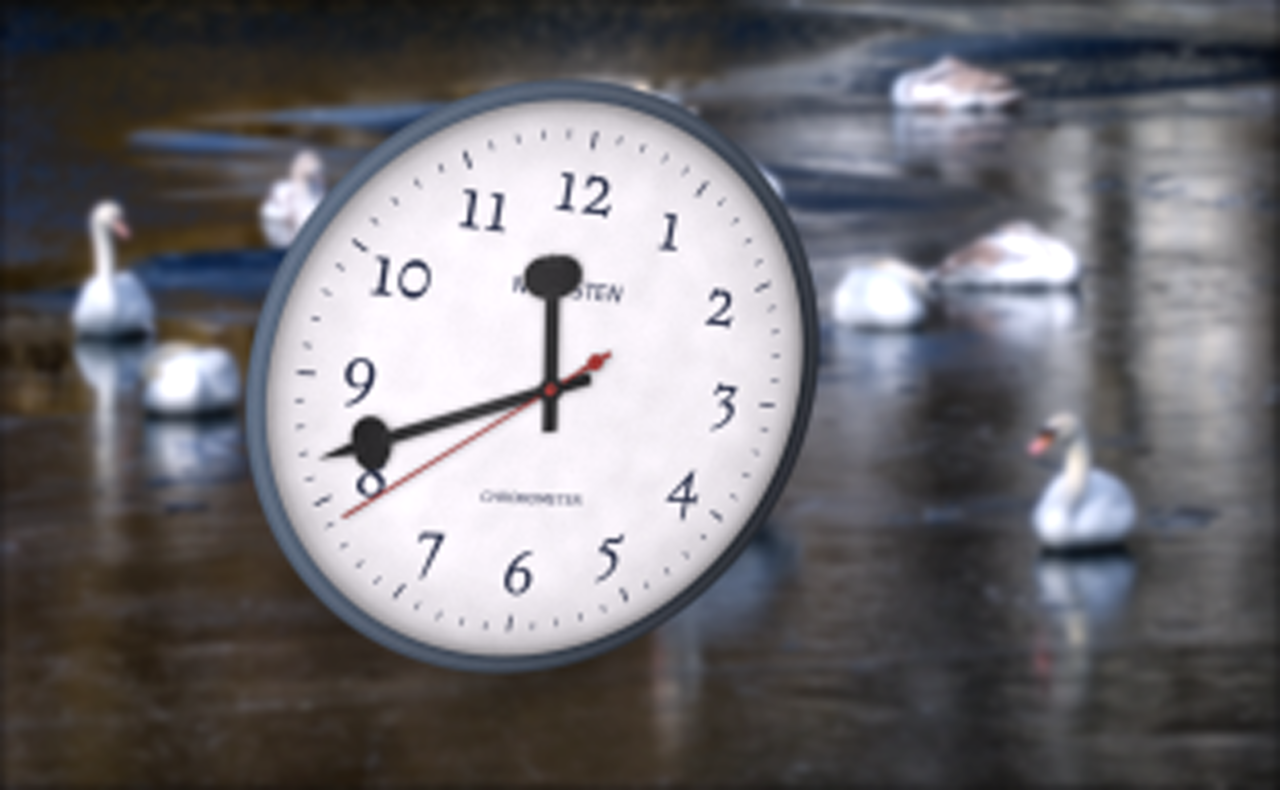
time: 11:41:39
